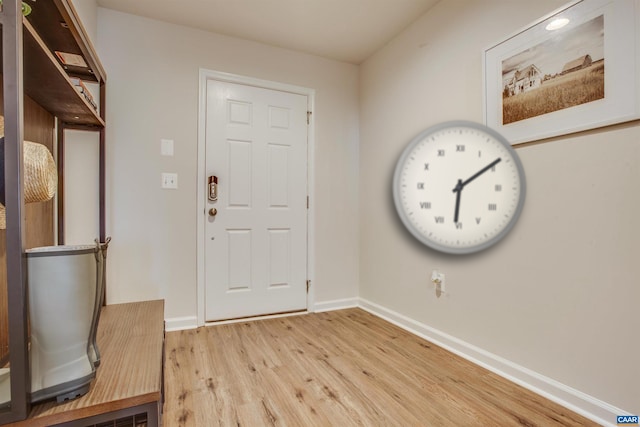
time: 6:09
